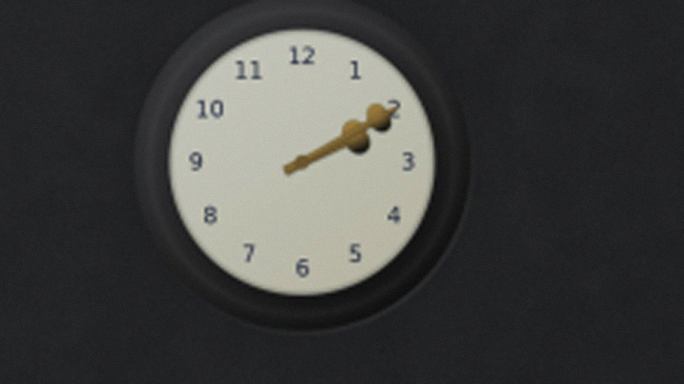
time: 2:10
